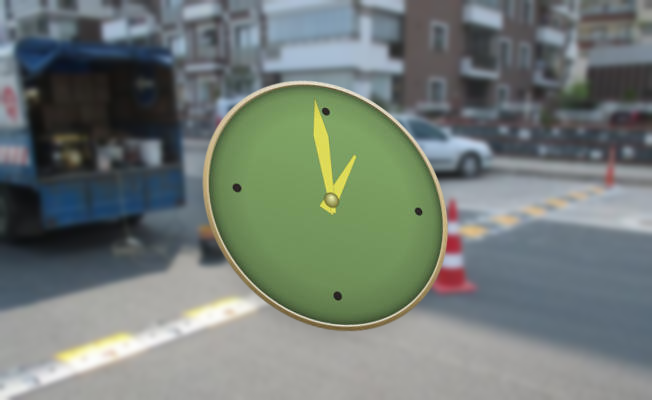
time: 12:59
